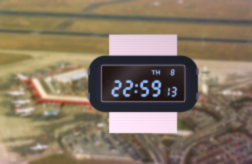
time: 22:59:13
